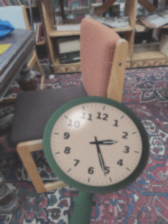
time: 2:26
